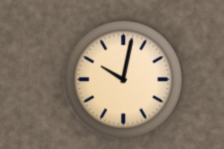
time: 10:02
